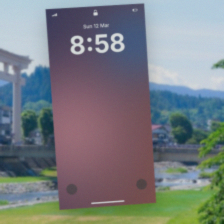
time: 8:58
